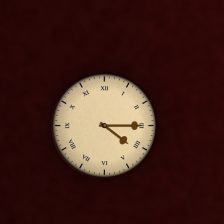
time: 4:15
